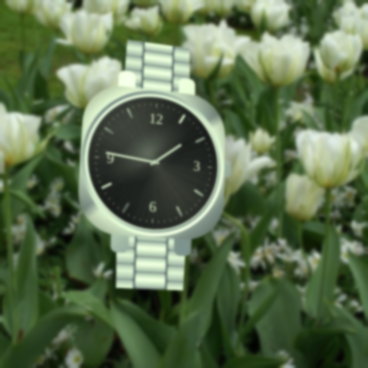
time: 1:46
